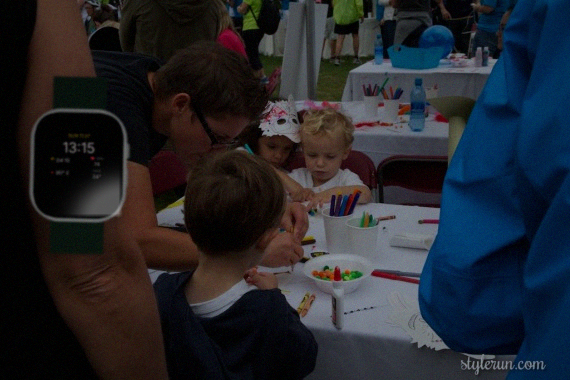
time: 13:15
